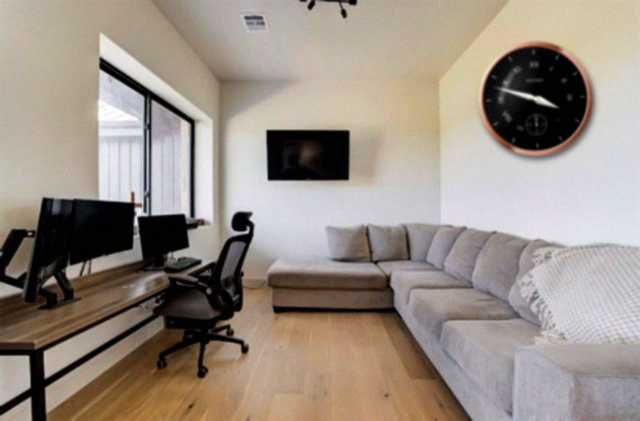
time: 3:48
